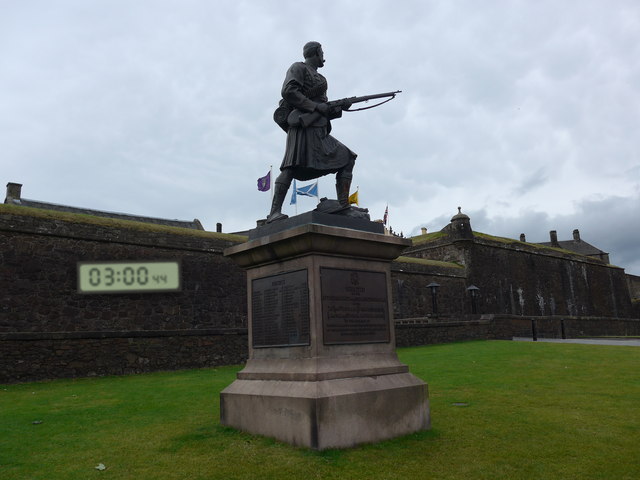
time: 3:00
